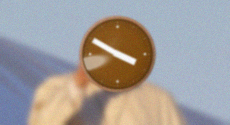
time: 3:50
